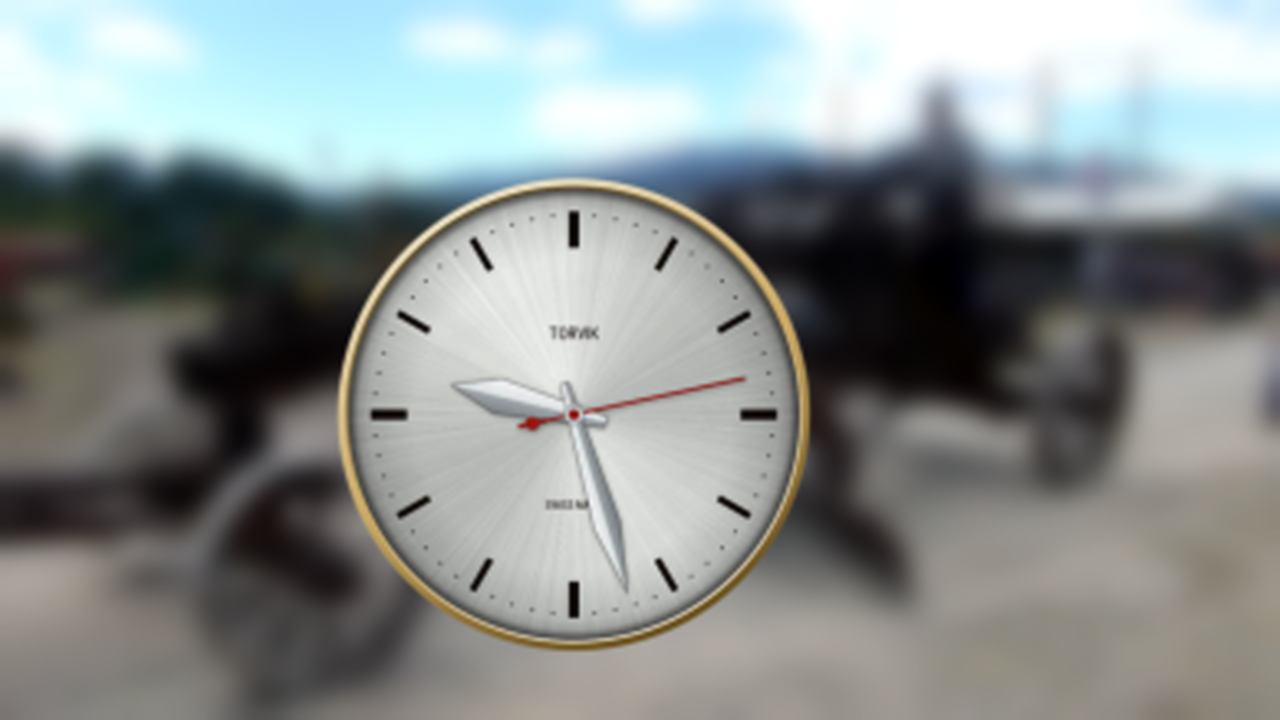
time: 9:27:13
